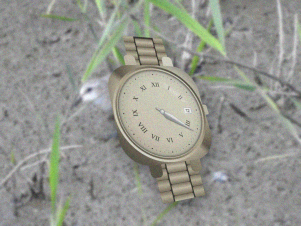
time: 4:21
